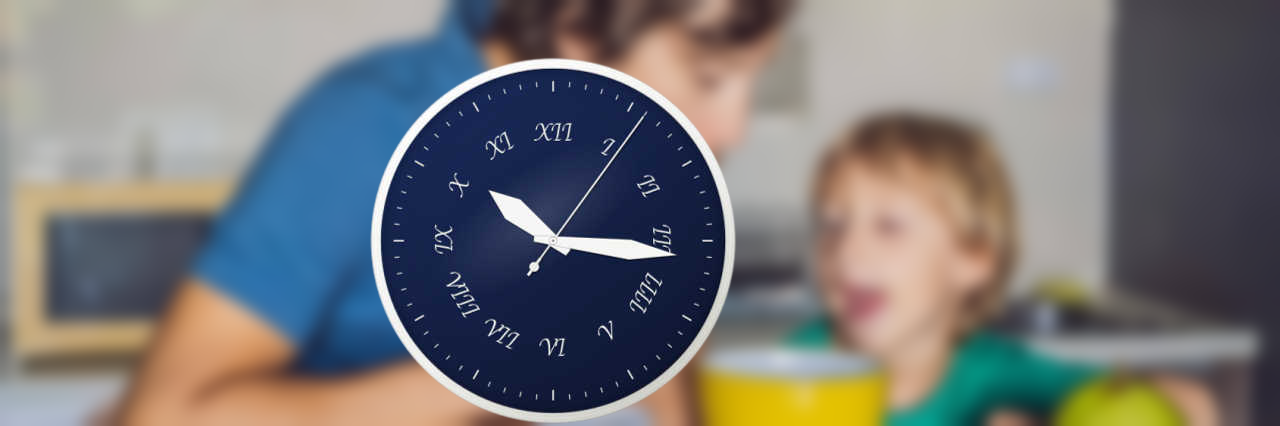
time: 10:16:06
